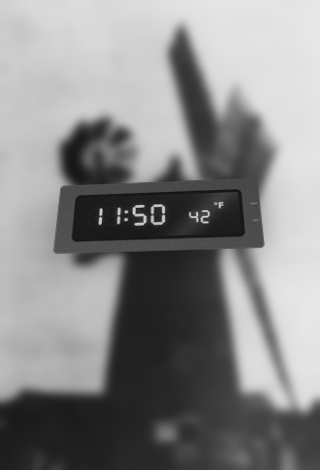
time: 11:50
